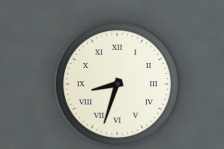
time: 8:33
